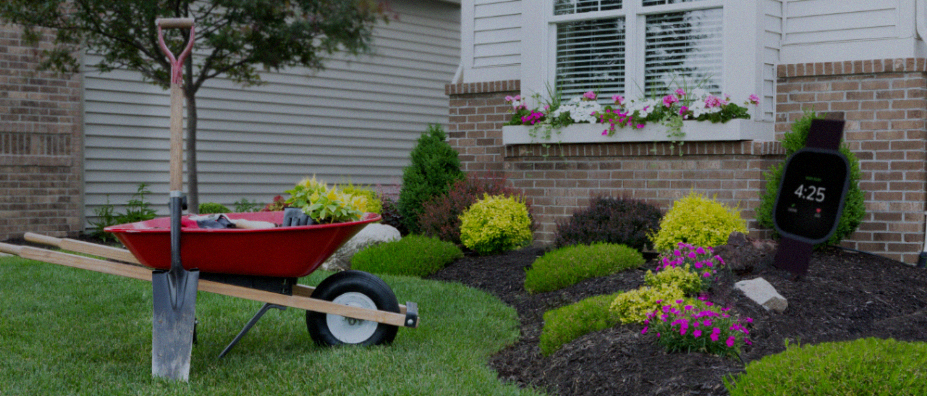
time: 4:25
